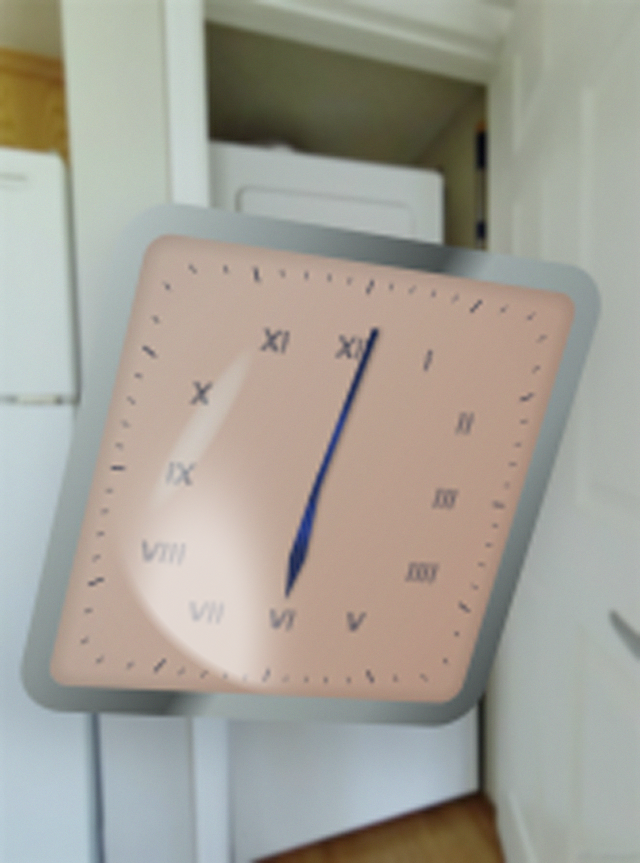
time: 6:01
